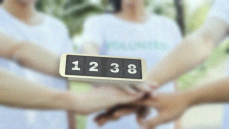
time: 12:38
